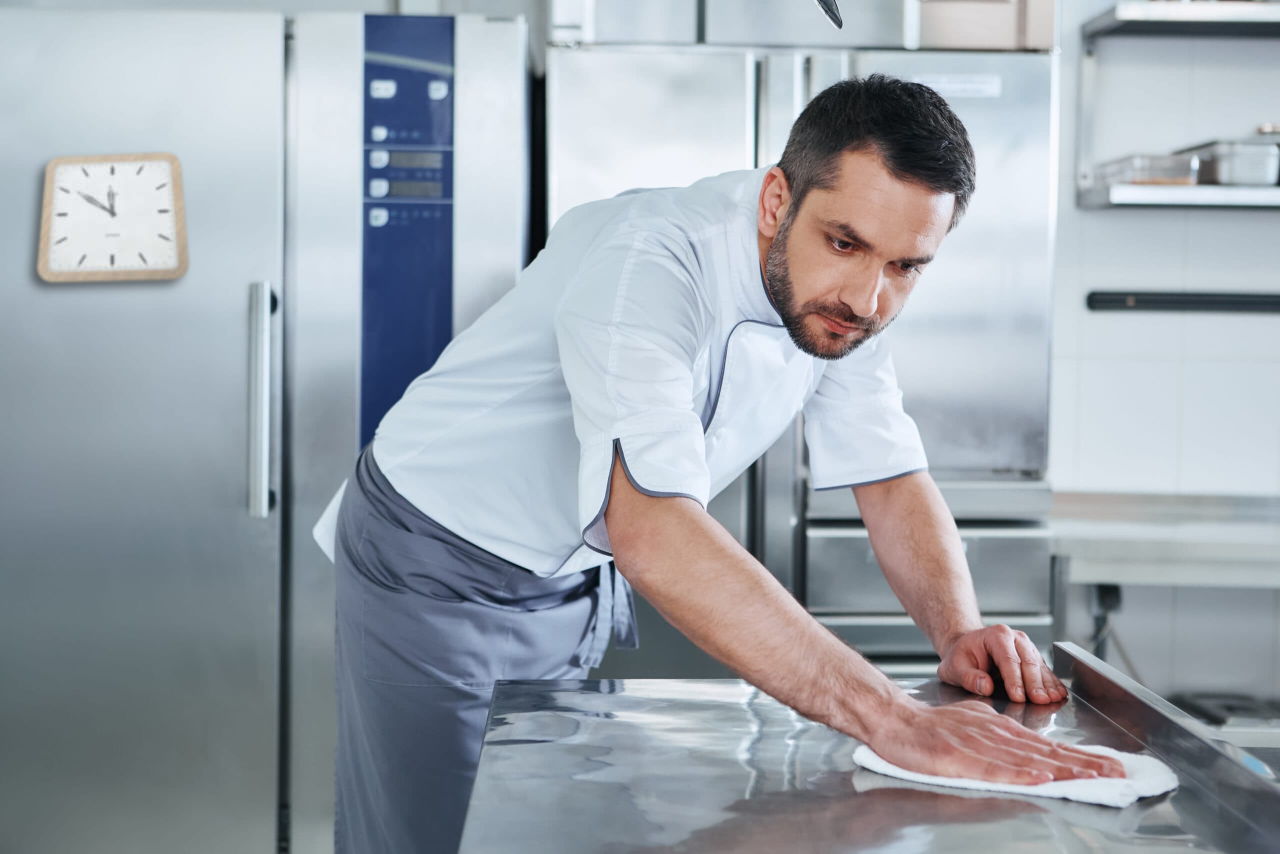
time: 11:51
